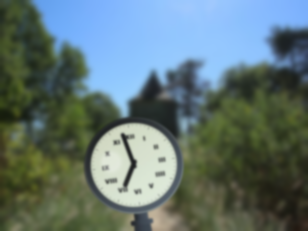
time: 6:58
